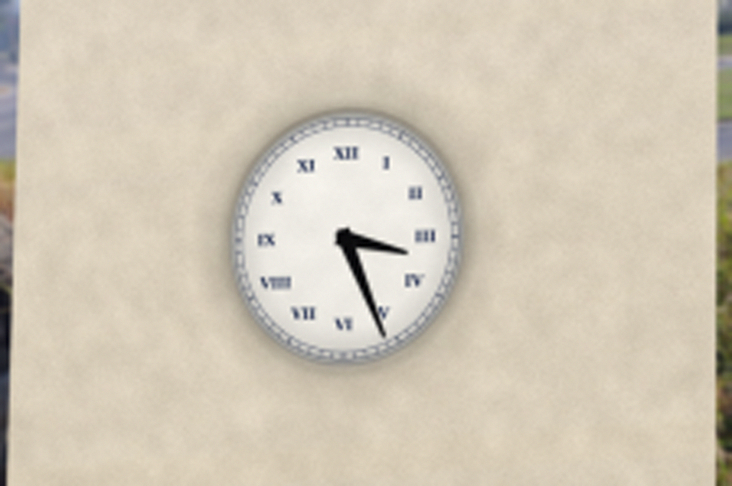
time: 3:26
